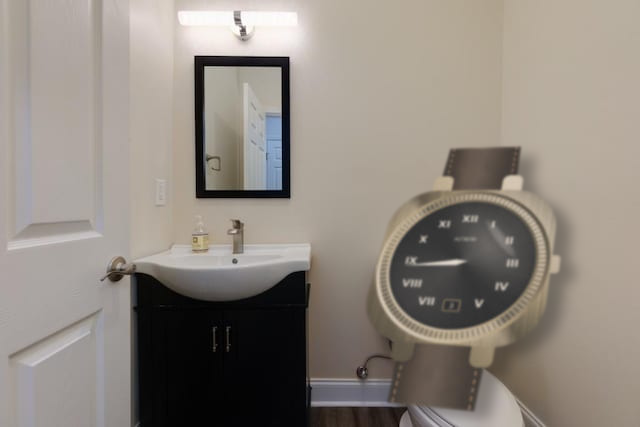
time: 8:44
